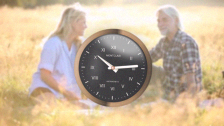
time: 10:14
